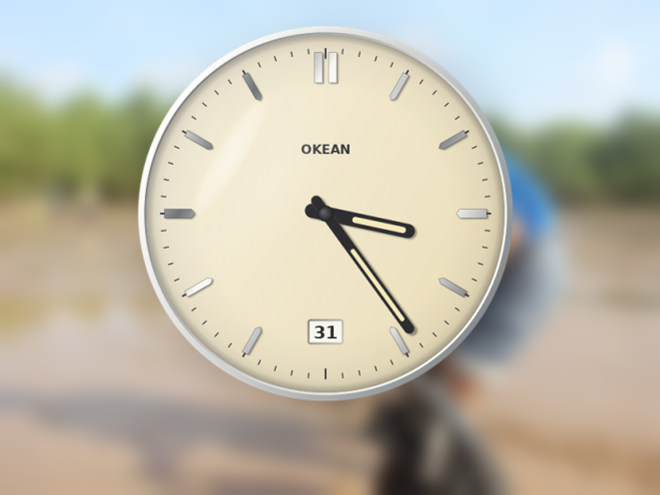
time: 3:24
